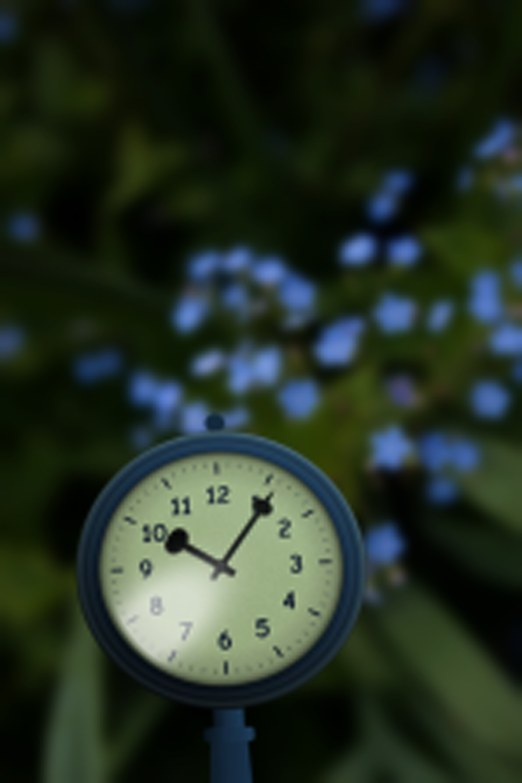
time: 10:06
